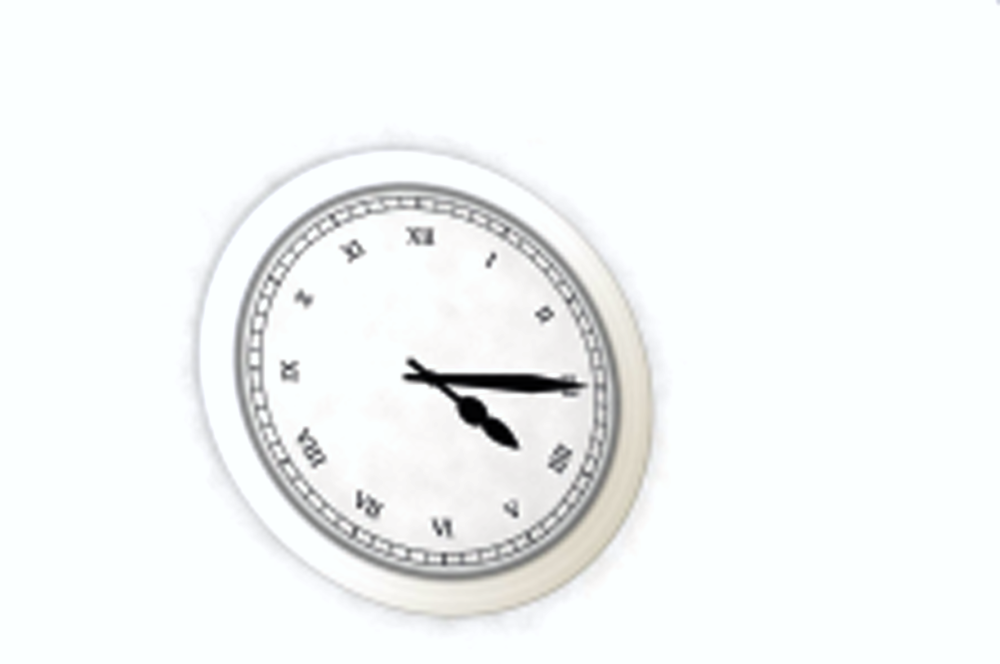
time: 4:15
